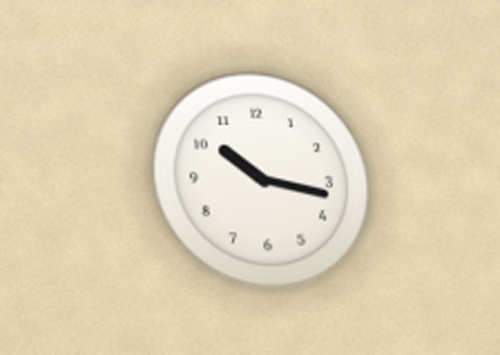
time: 10:17
